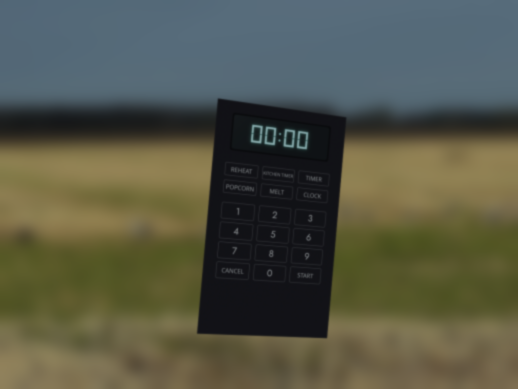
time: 0:00
